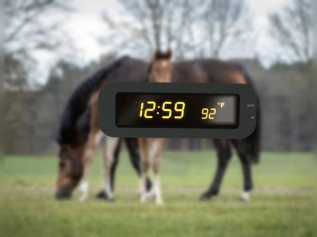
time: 12:59
